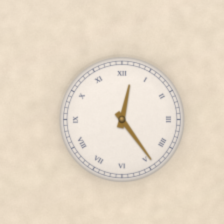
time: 12:24
